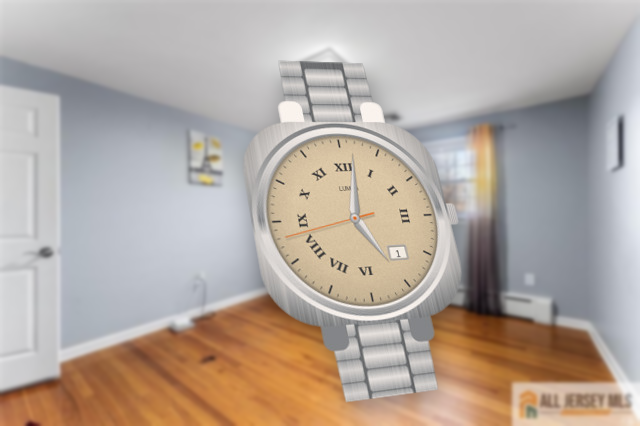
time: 5:01:43
